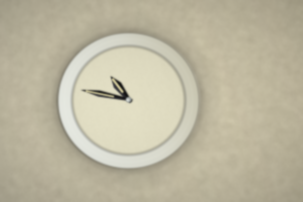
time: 10:47
